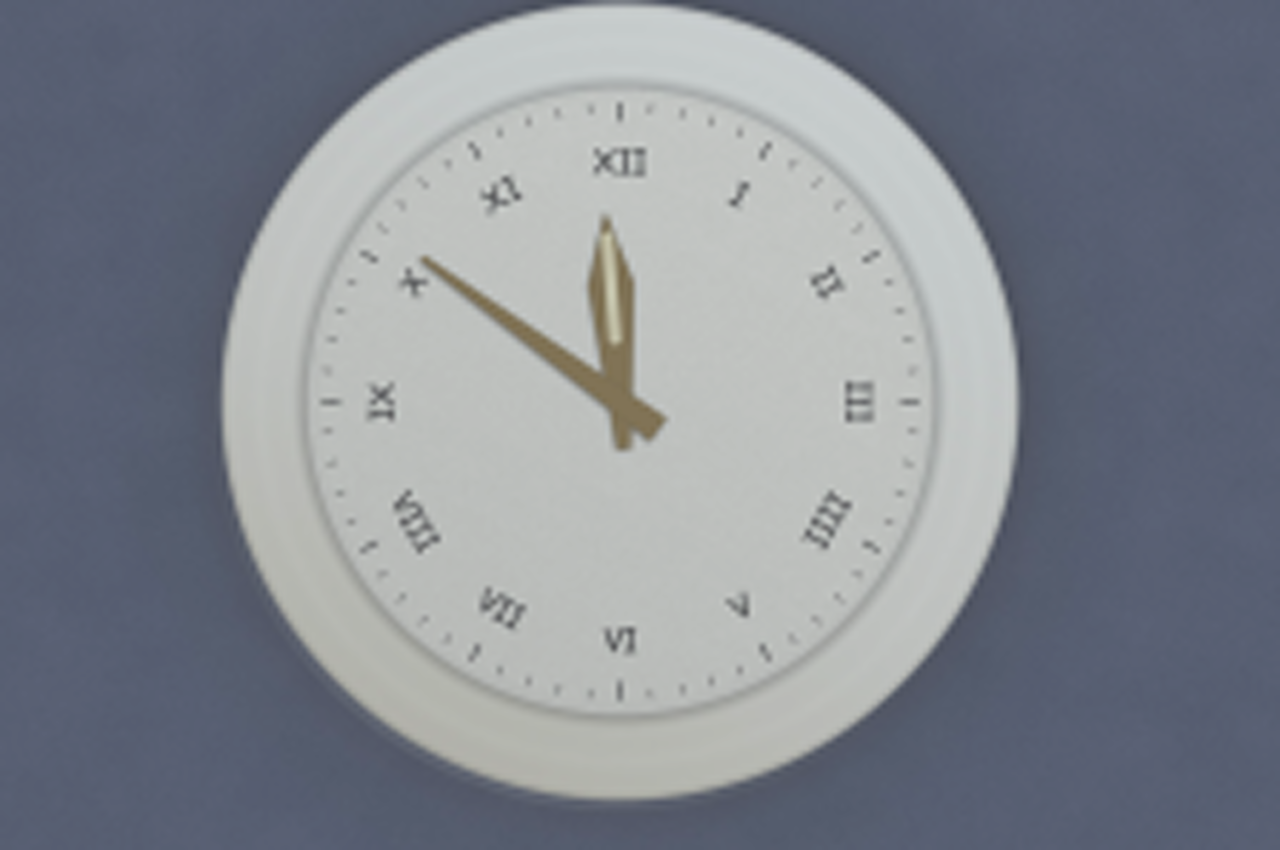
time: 11:51
